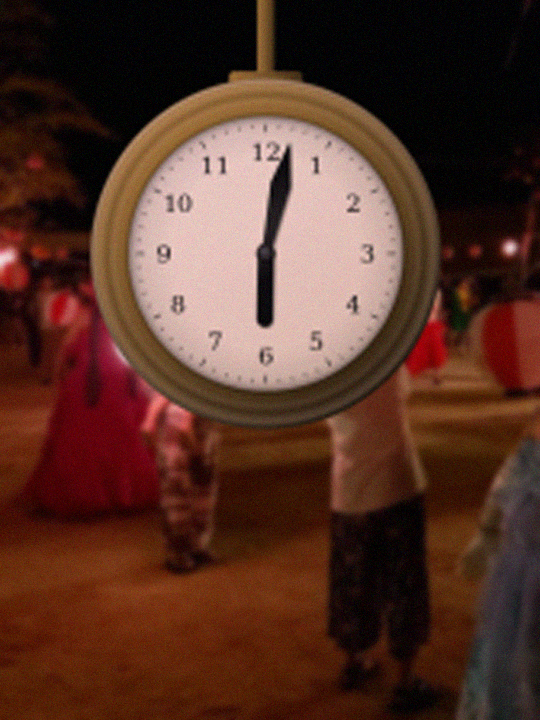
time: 6:02
